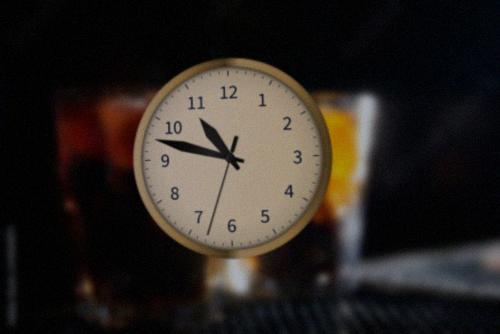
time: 10:47:33
